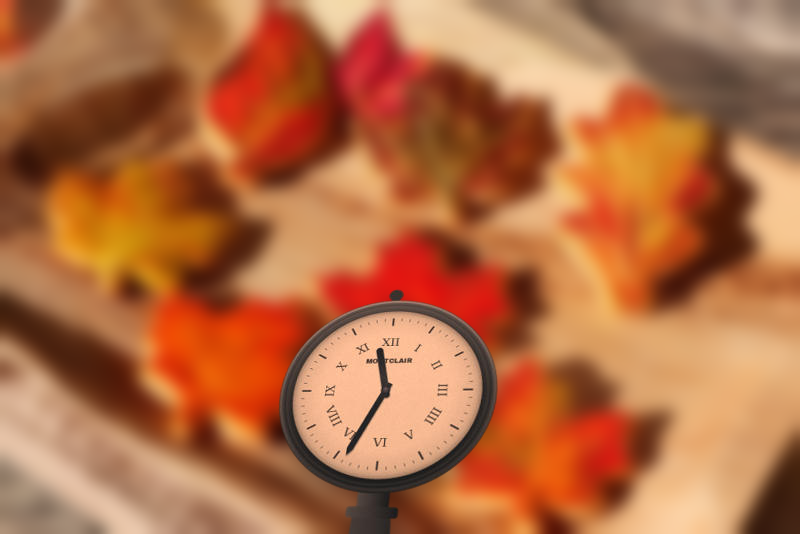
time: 11:34
